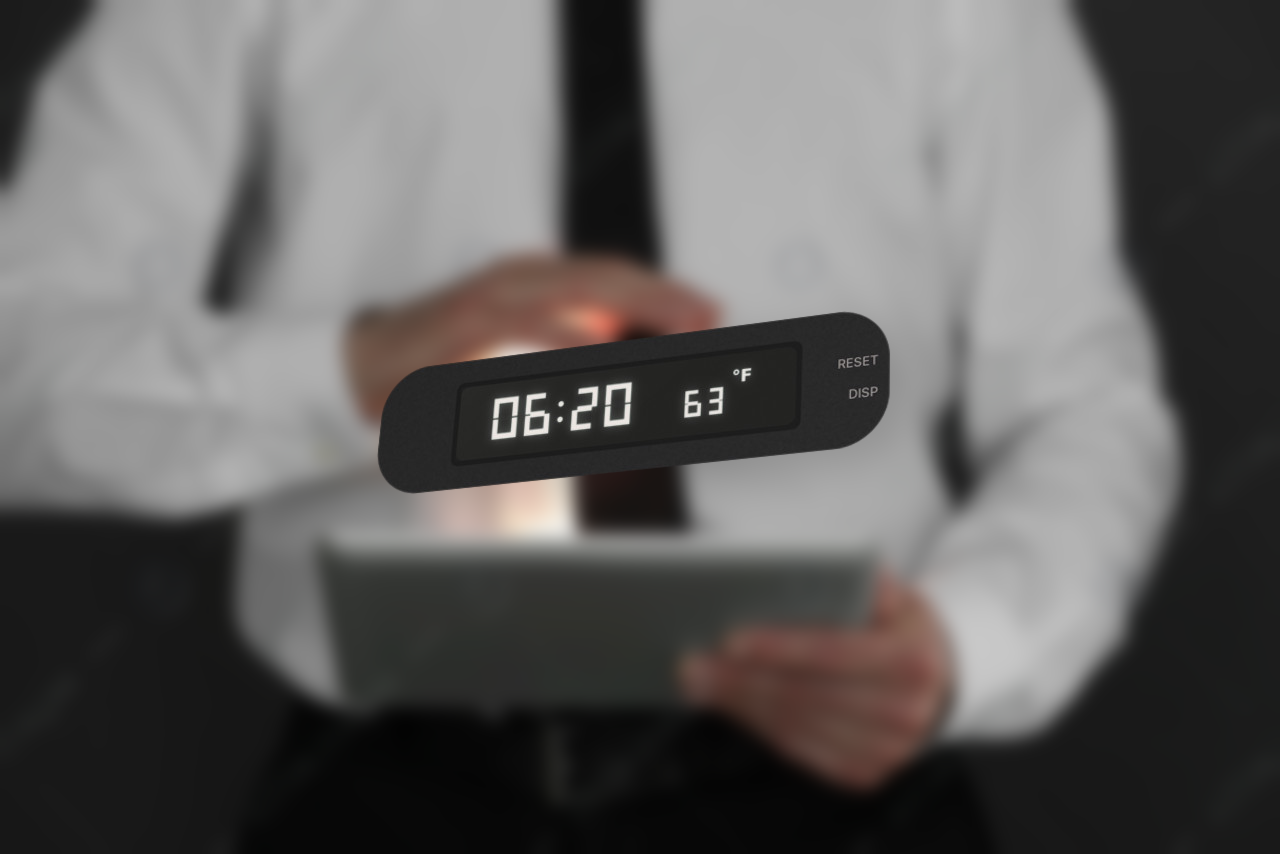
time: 6:20
